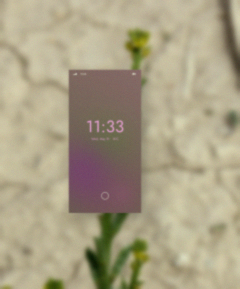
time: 11:33
